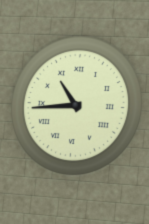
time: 10:44
